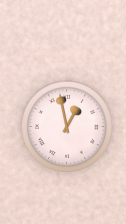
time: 12:58
